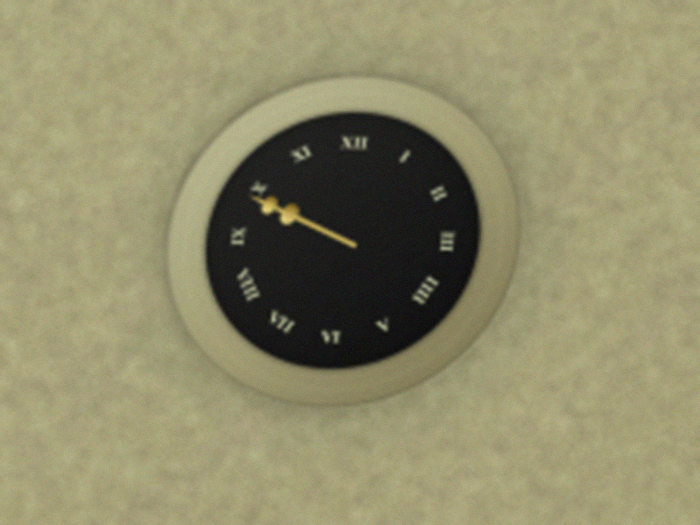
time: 9:49
